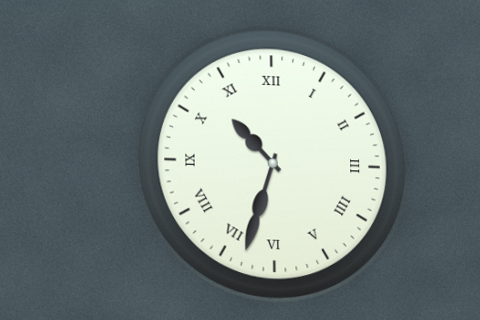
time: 10:33
